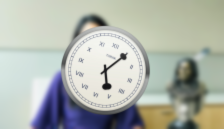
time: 5:05
